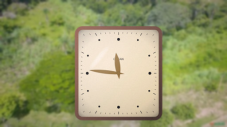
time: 11:46
